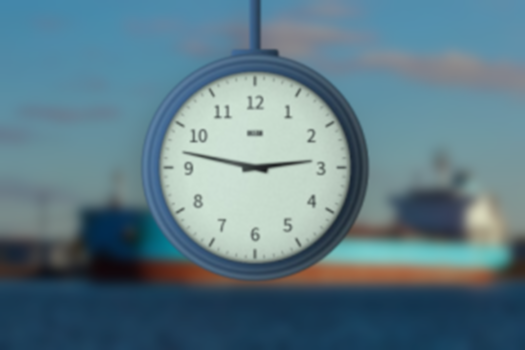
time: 2:47
